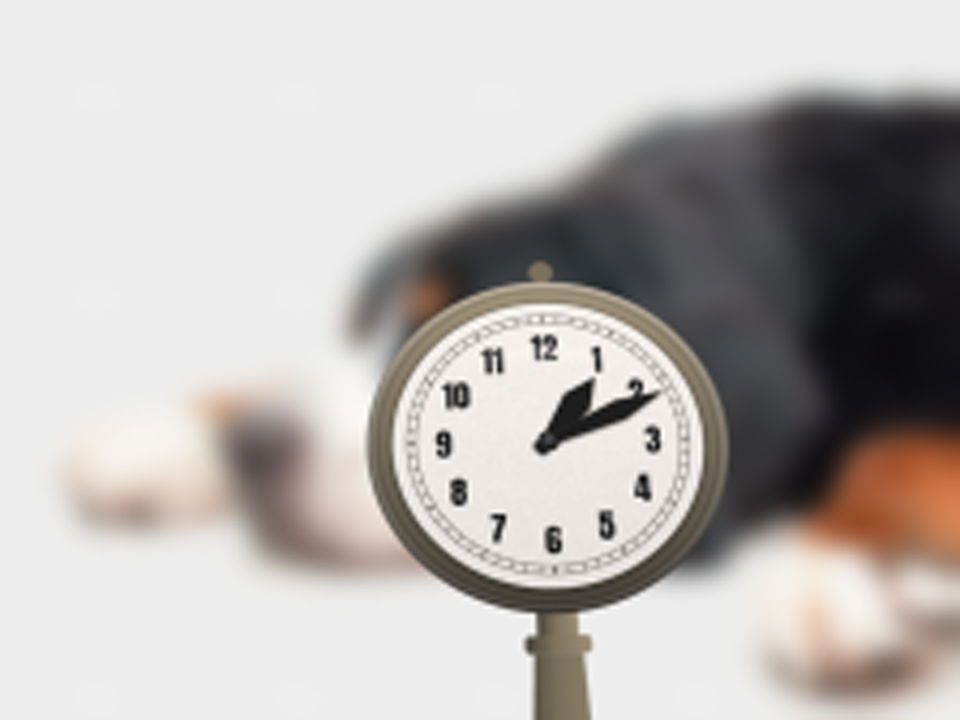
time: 1:11
